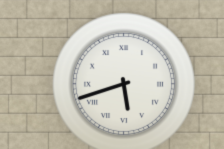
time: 5:42
